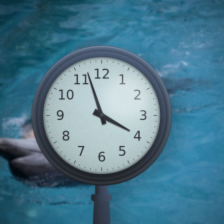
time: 3:57
